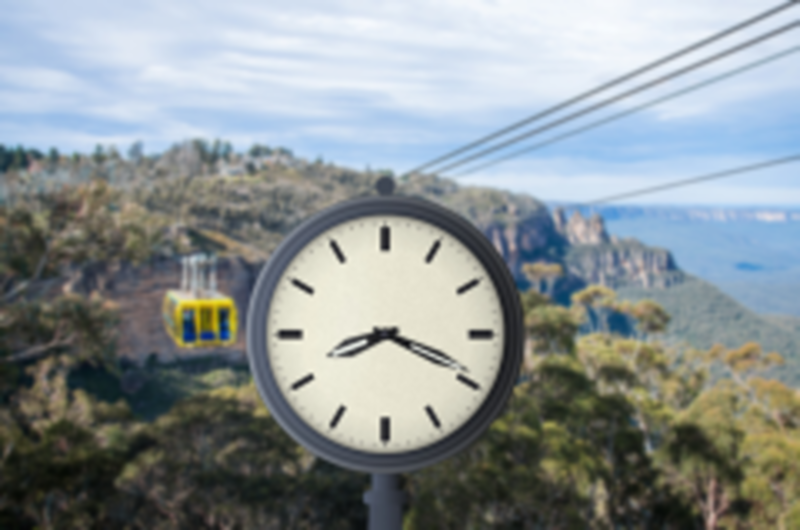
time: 8:19
